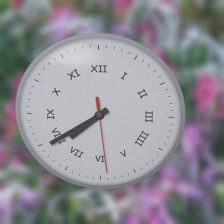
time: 7:39:29
